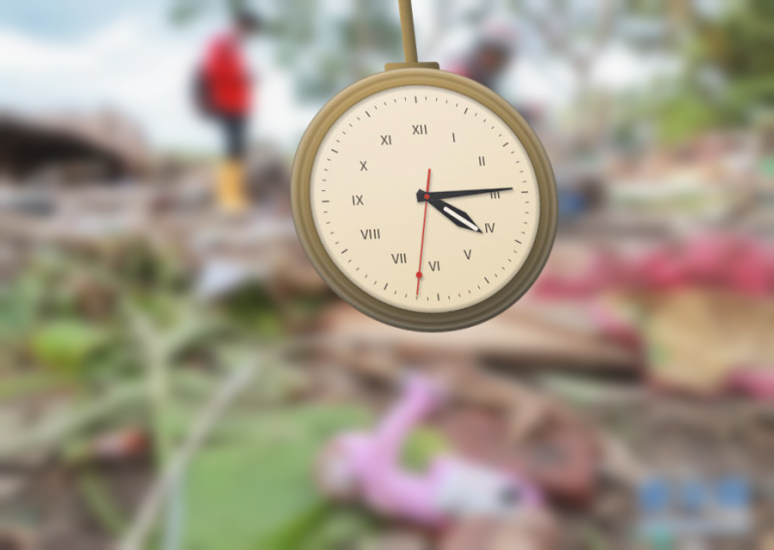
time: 4:14:32
